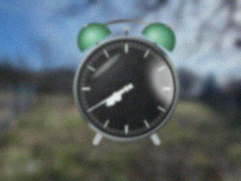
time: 7:40
